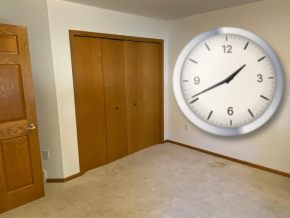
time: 1:41
